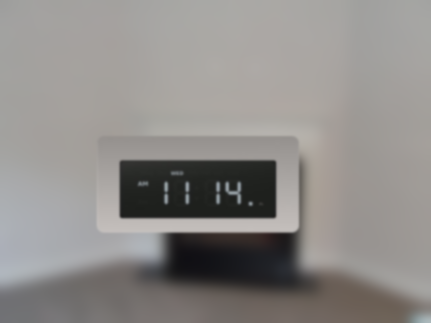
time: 11:14
